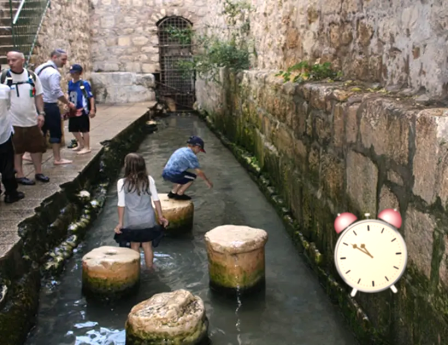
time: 10:51
